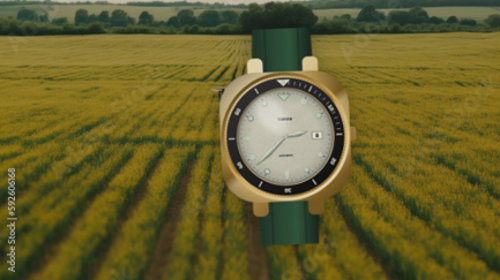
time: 2:38
